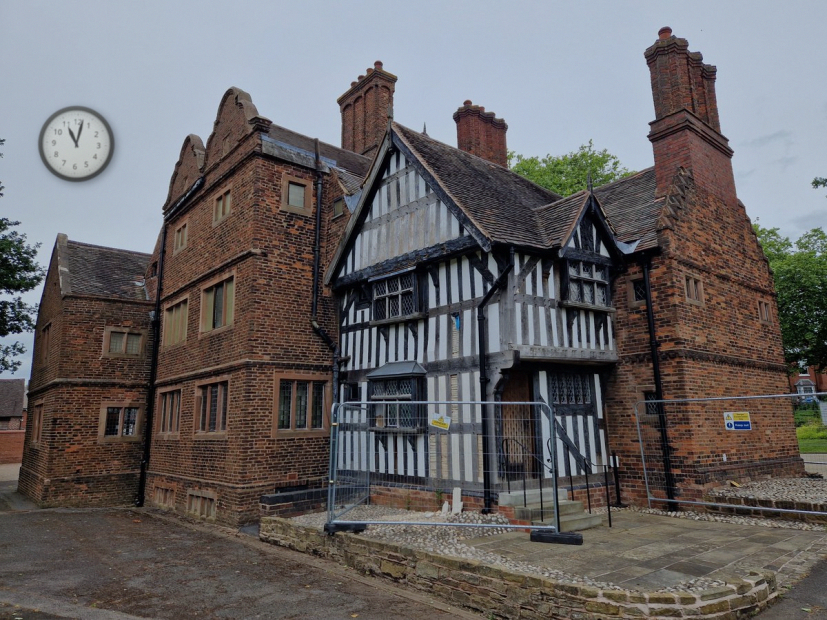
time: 11:02
